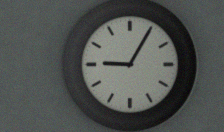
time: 9:05
